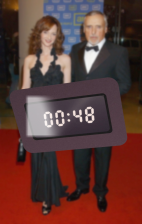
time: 0:48
